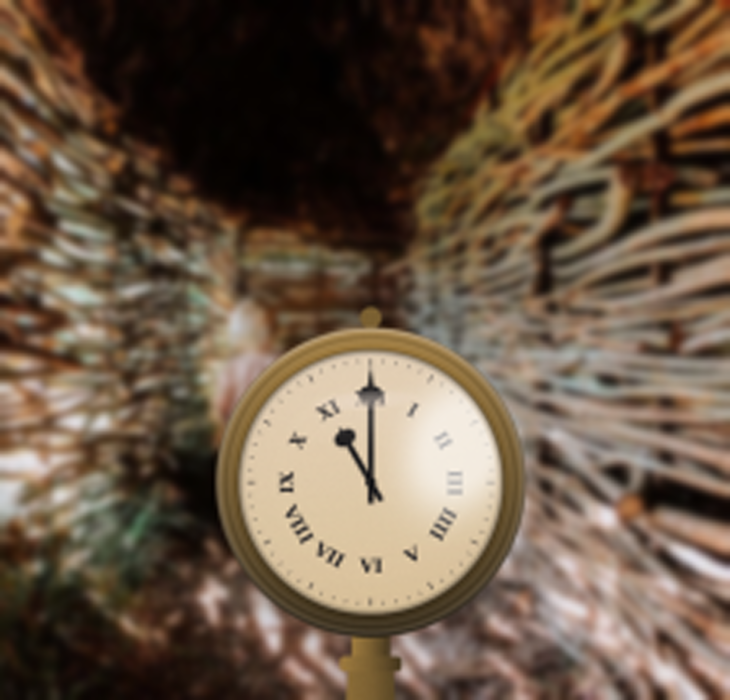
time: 11:00
